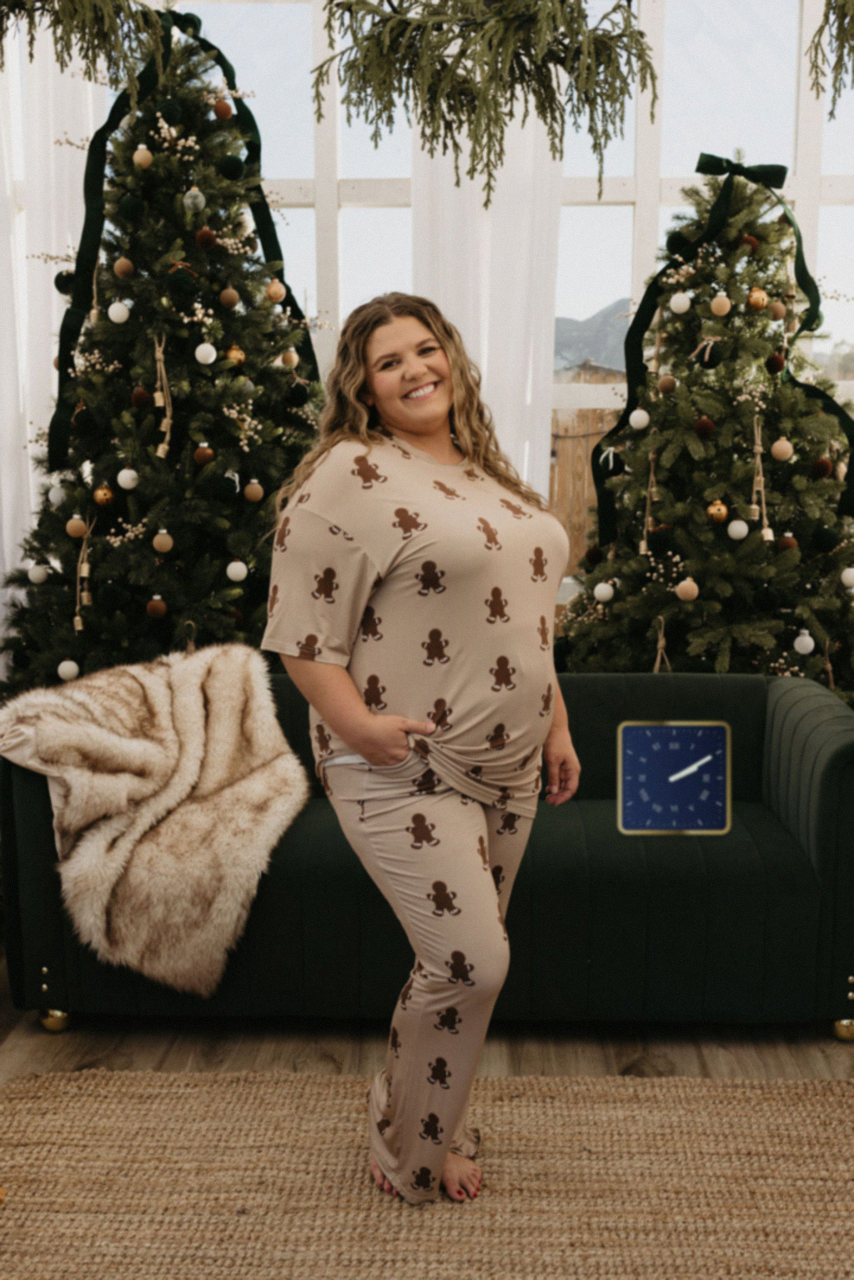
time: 2:10
